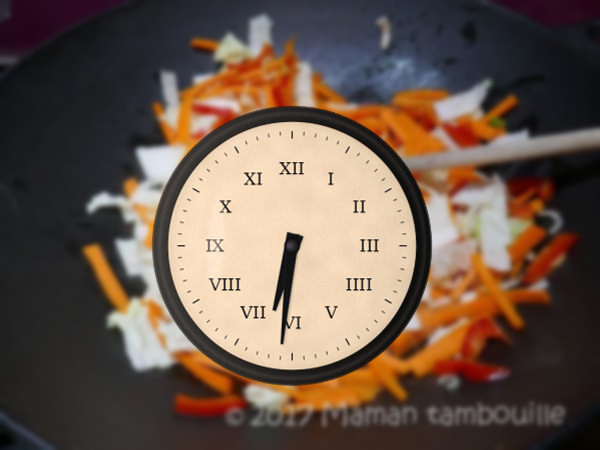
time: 6:31
